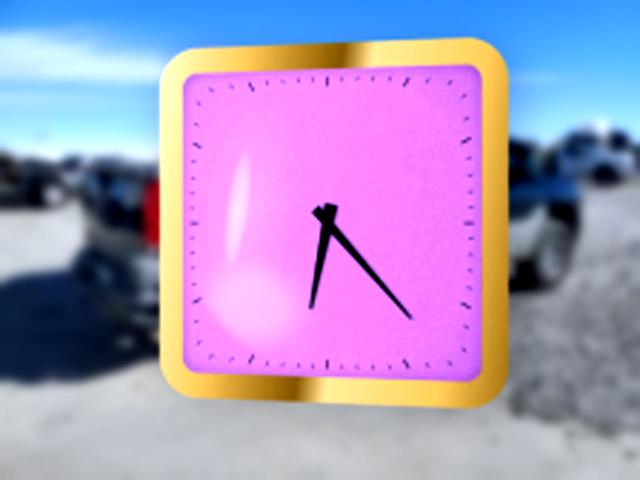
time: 6:23
